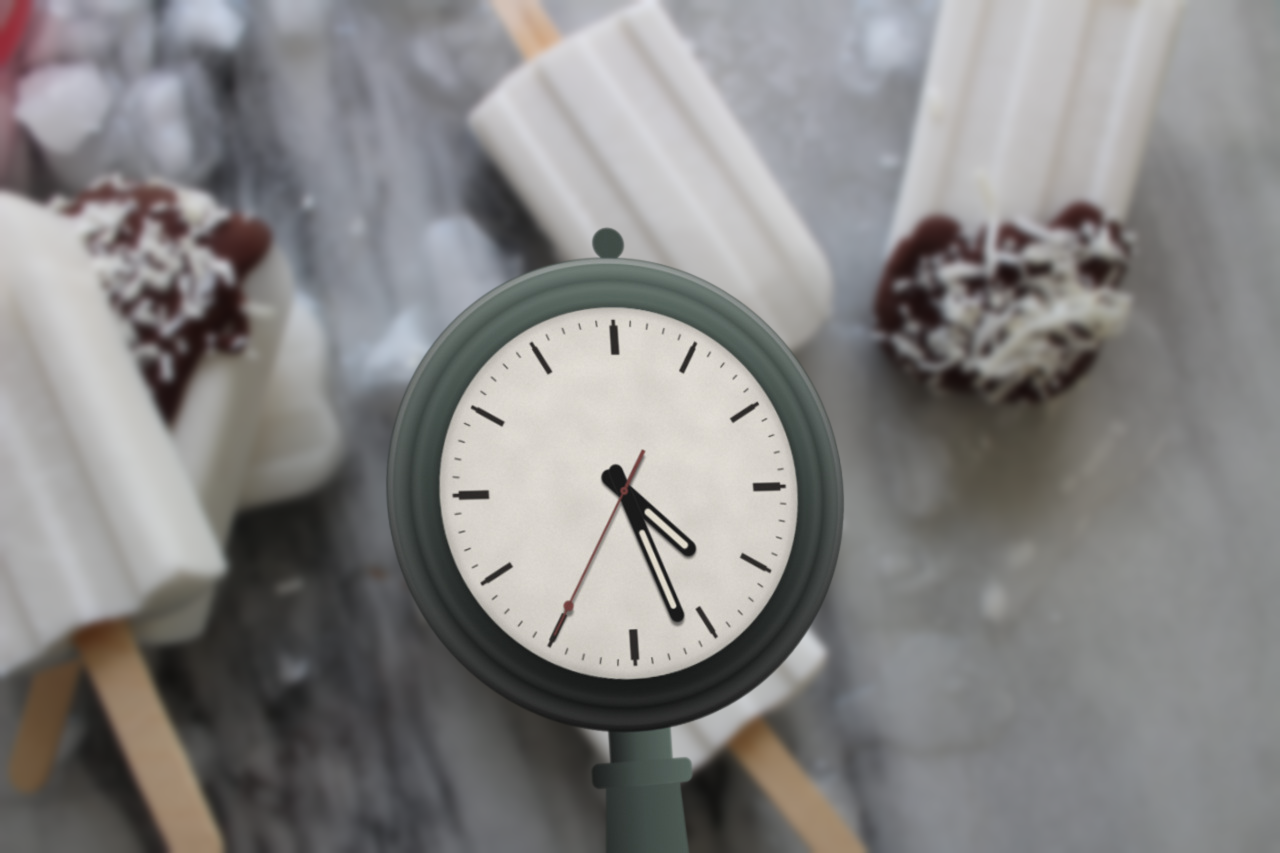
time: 4:26:35
